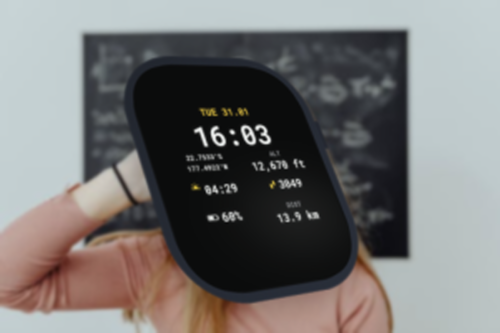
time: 16:03
